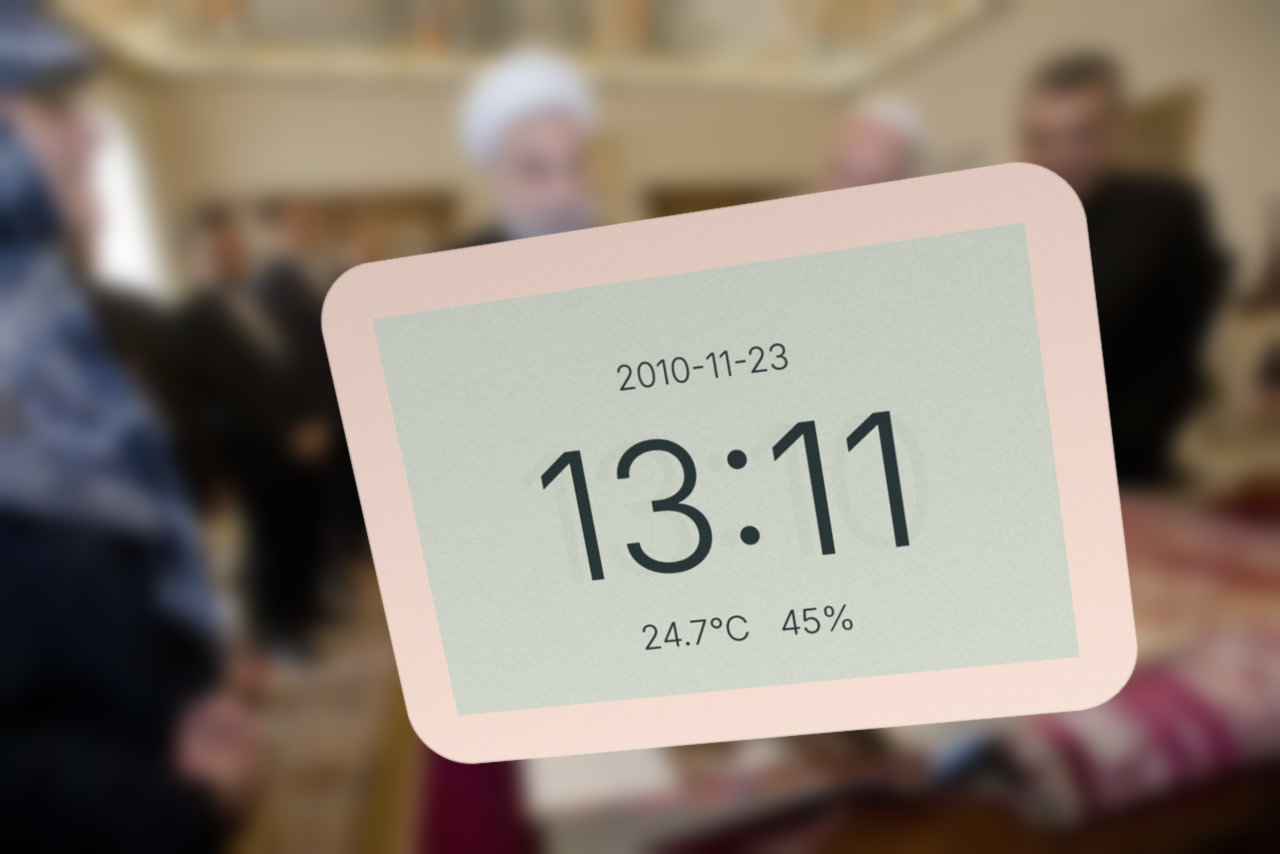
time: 13:11
